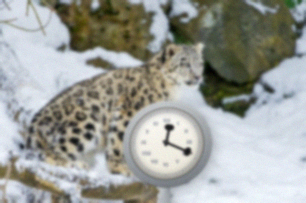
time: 12:19
